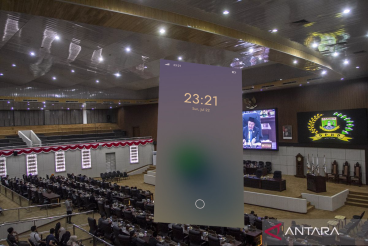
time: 23:21
